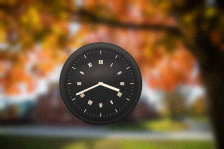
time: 3:41
